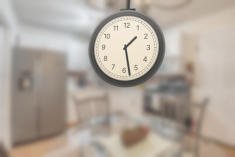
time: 1:28
